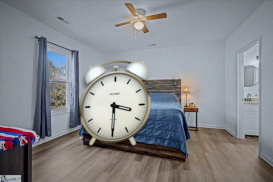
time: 3:30
